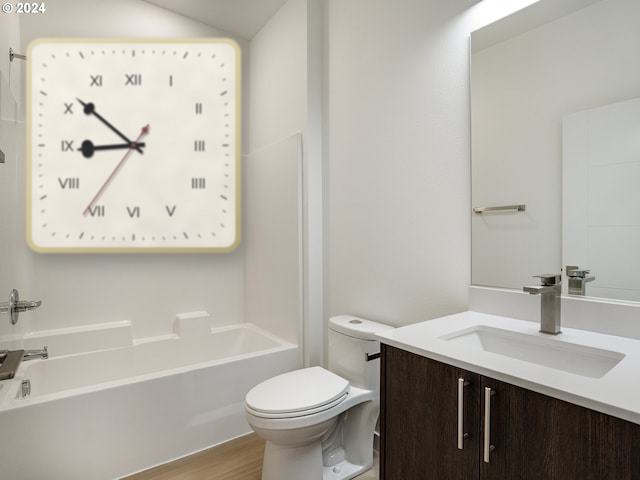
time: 8:51:36
